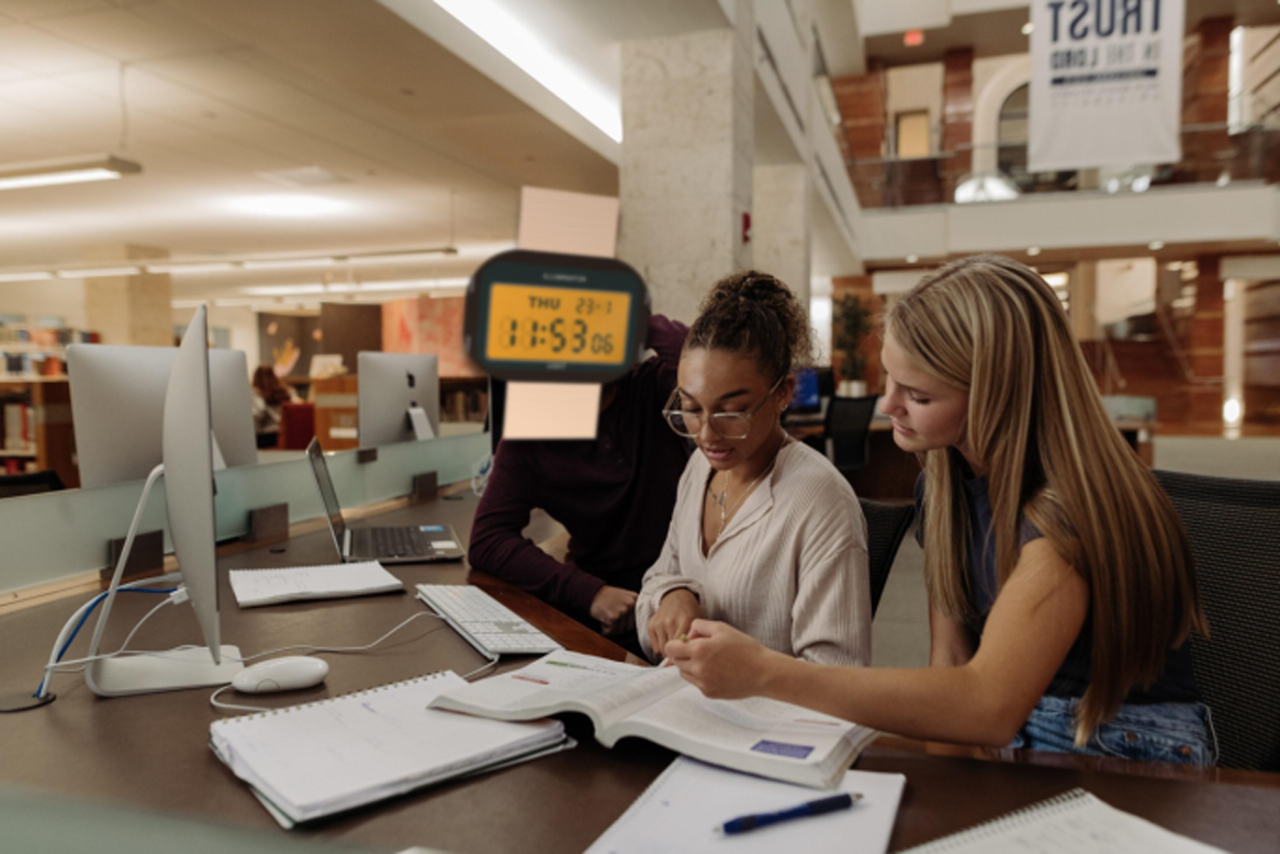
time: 11:53:06
